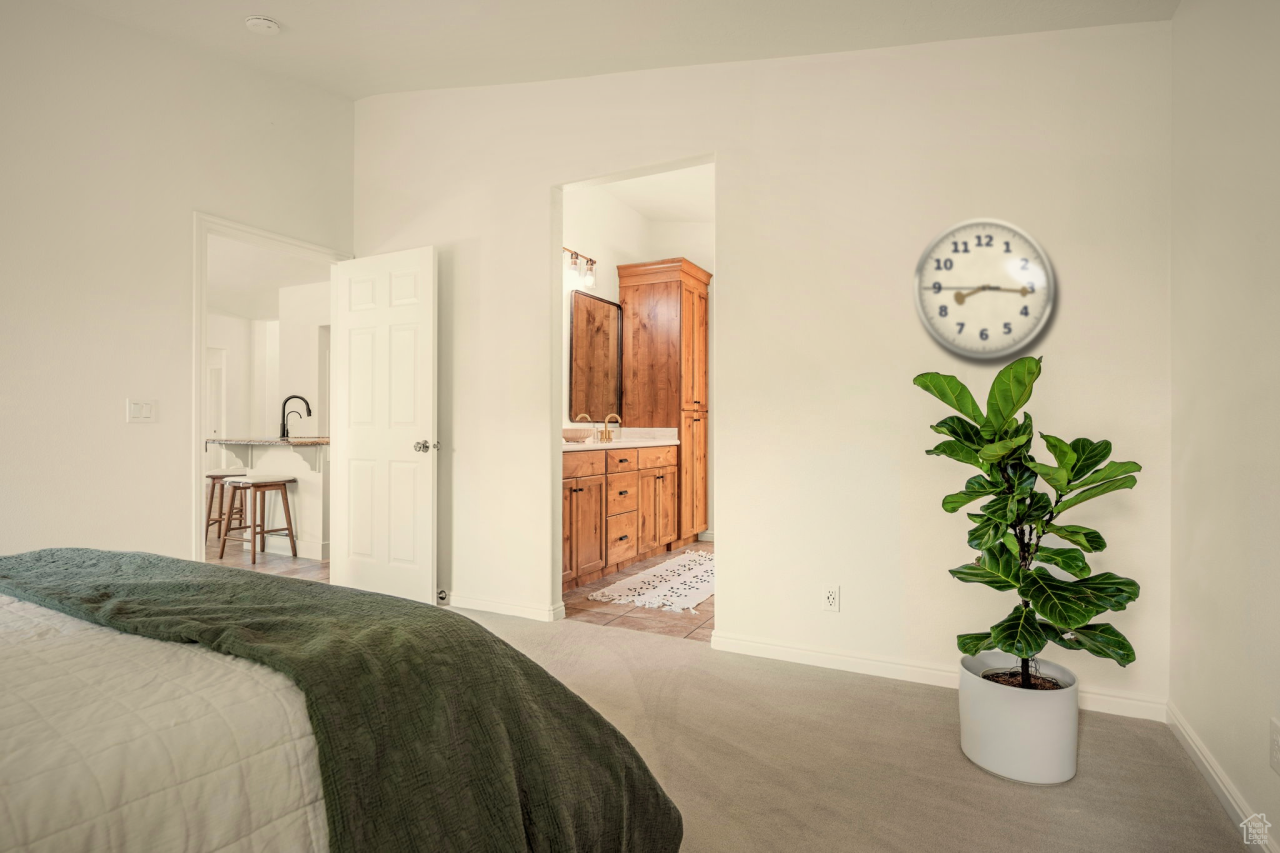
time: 8:15:45
